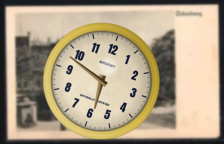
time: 5:48
